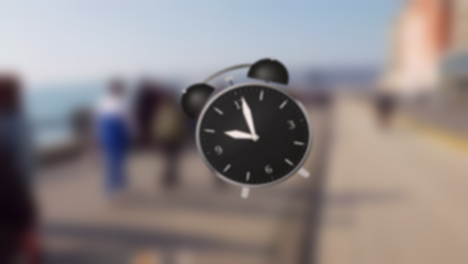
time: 10:01
